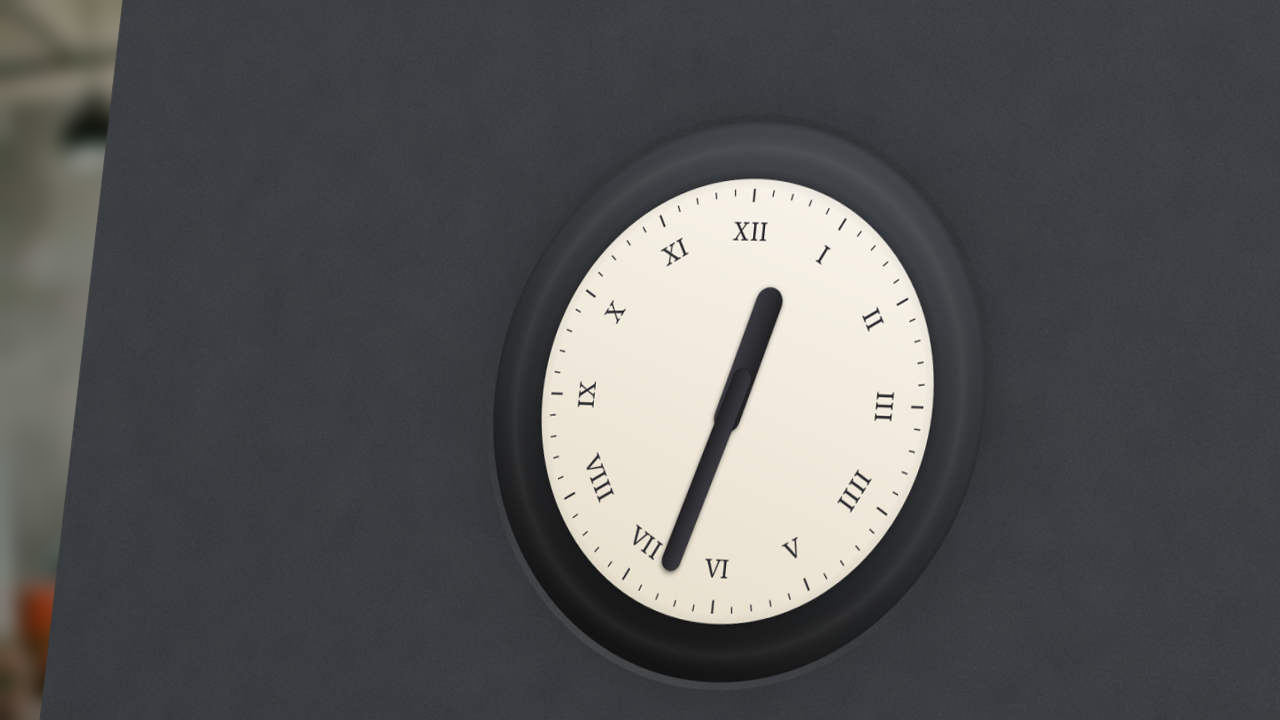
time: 12:33
